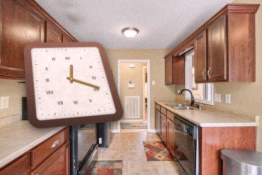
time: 12:19
